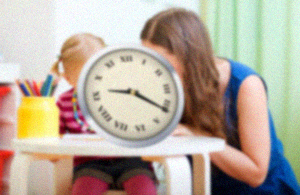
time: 9:21
